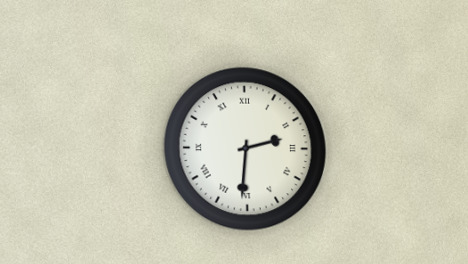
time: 2:31
